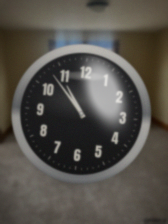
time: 10:53
